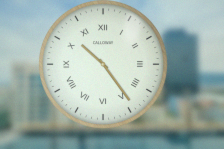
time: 10:24
